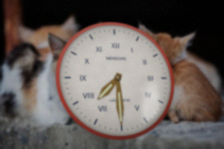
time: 7:30
